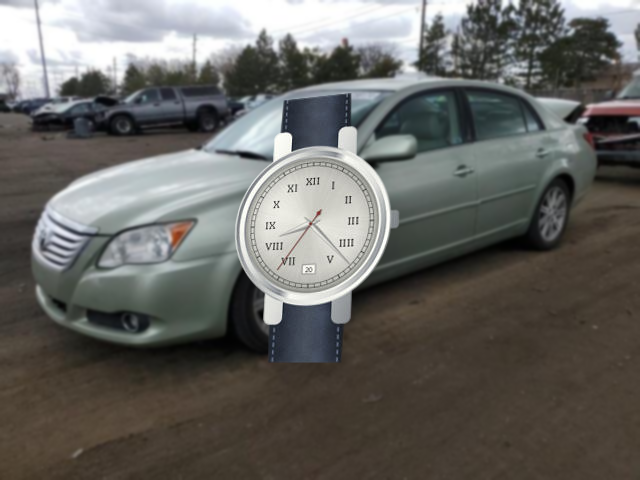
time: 8:22:36
